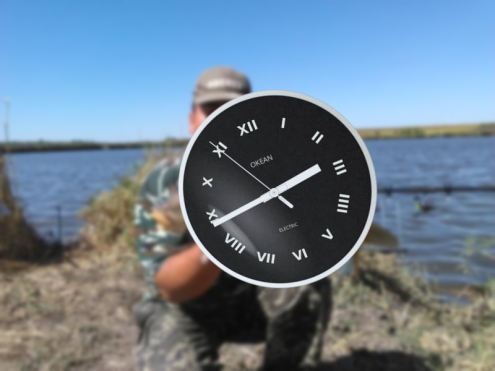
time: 2:43:55
